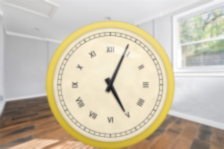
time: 5:04
